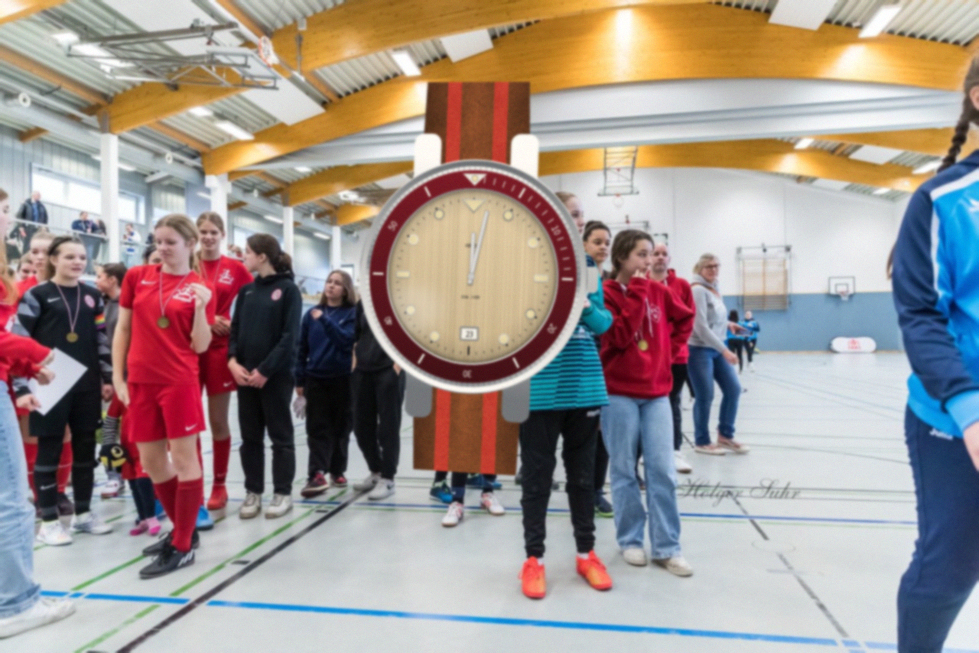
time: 12:02
